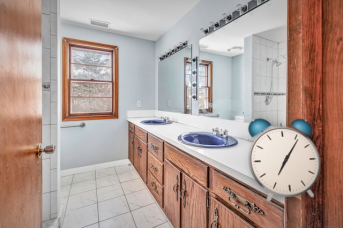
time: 7:06
